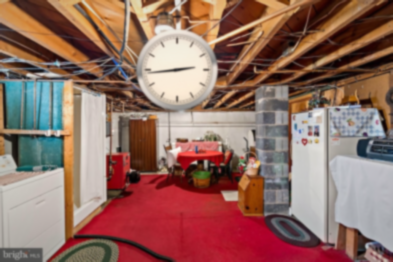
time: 2:44
